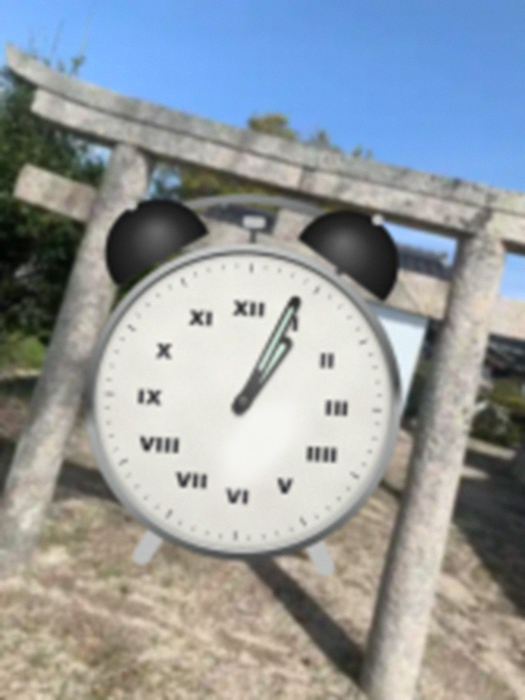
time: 1:04
